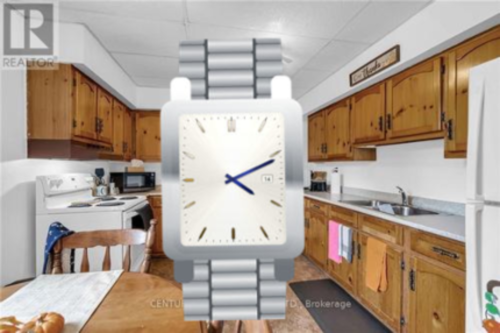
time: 4:11
